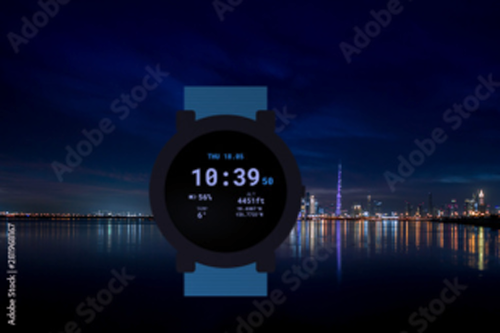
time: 10:39
